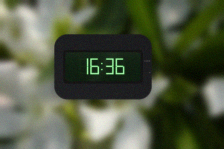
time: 16:36
